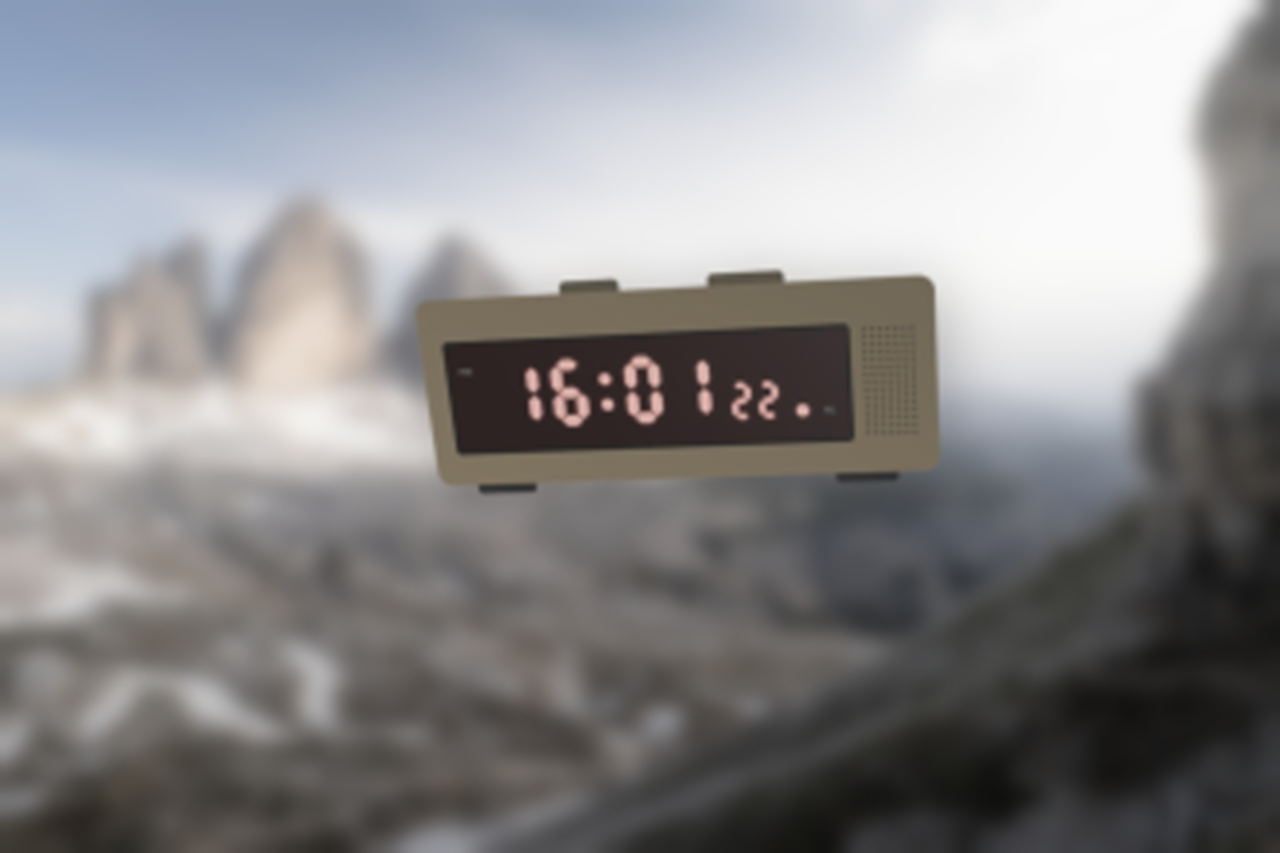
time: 16:01:22
